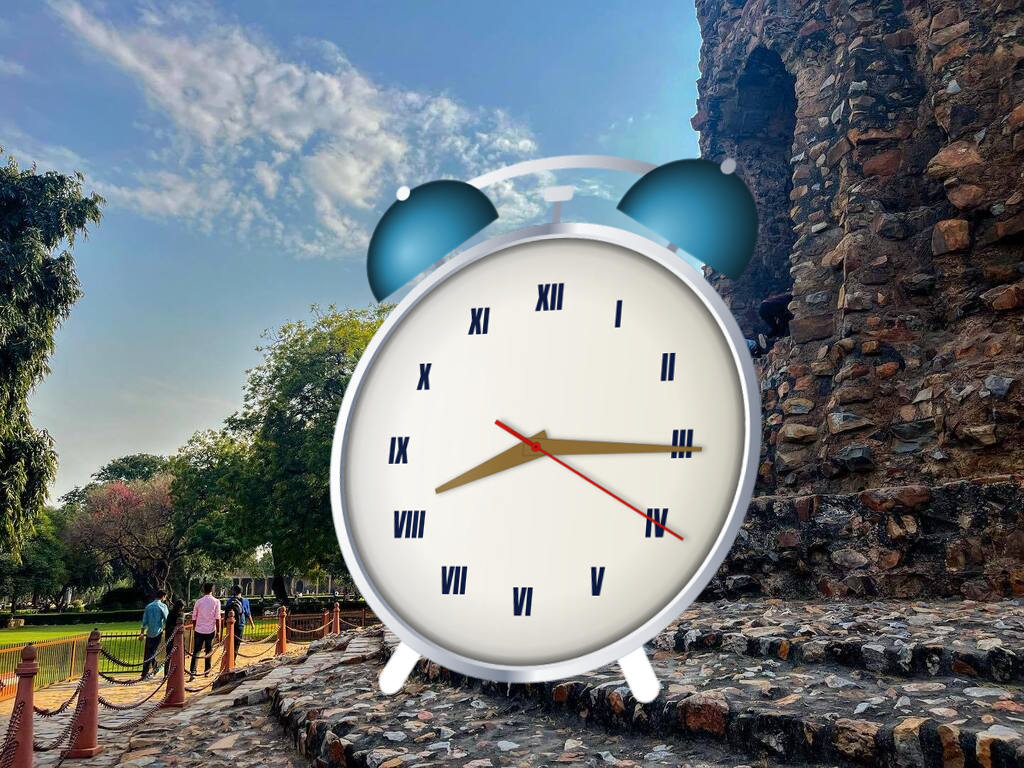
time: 8:15:20
